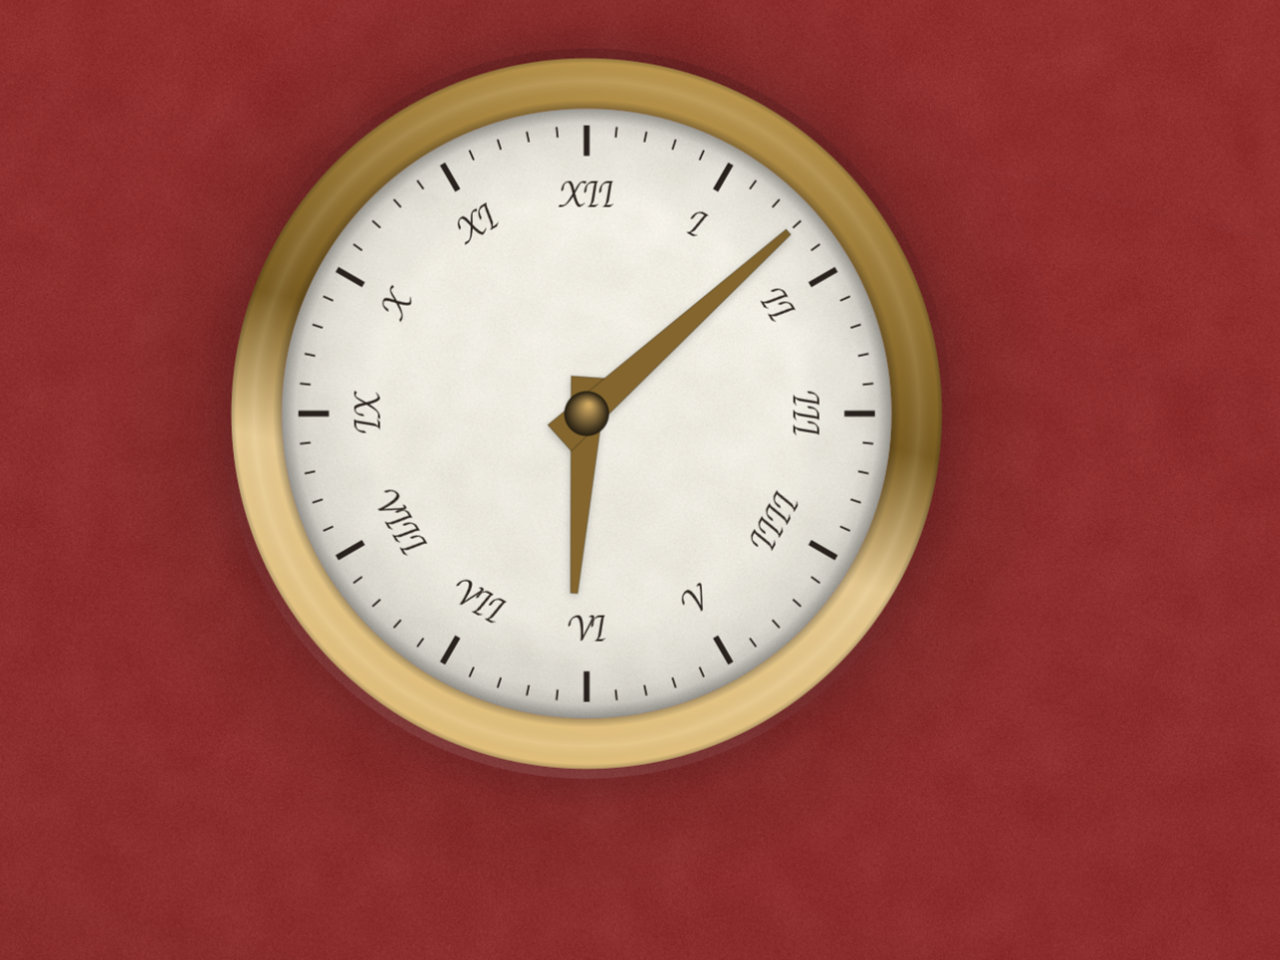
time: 6:08
